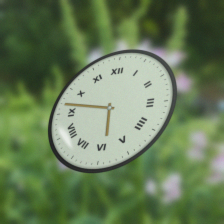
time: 5:47
